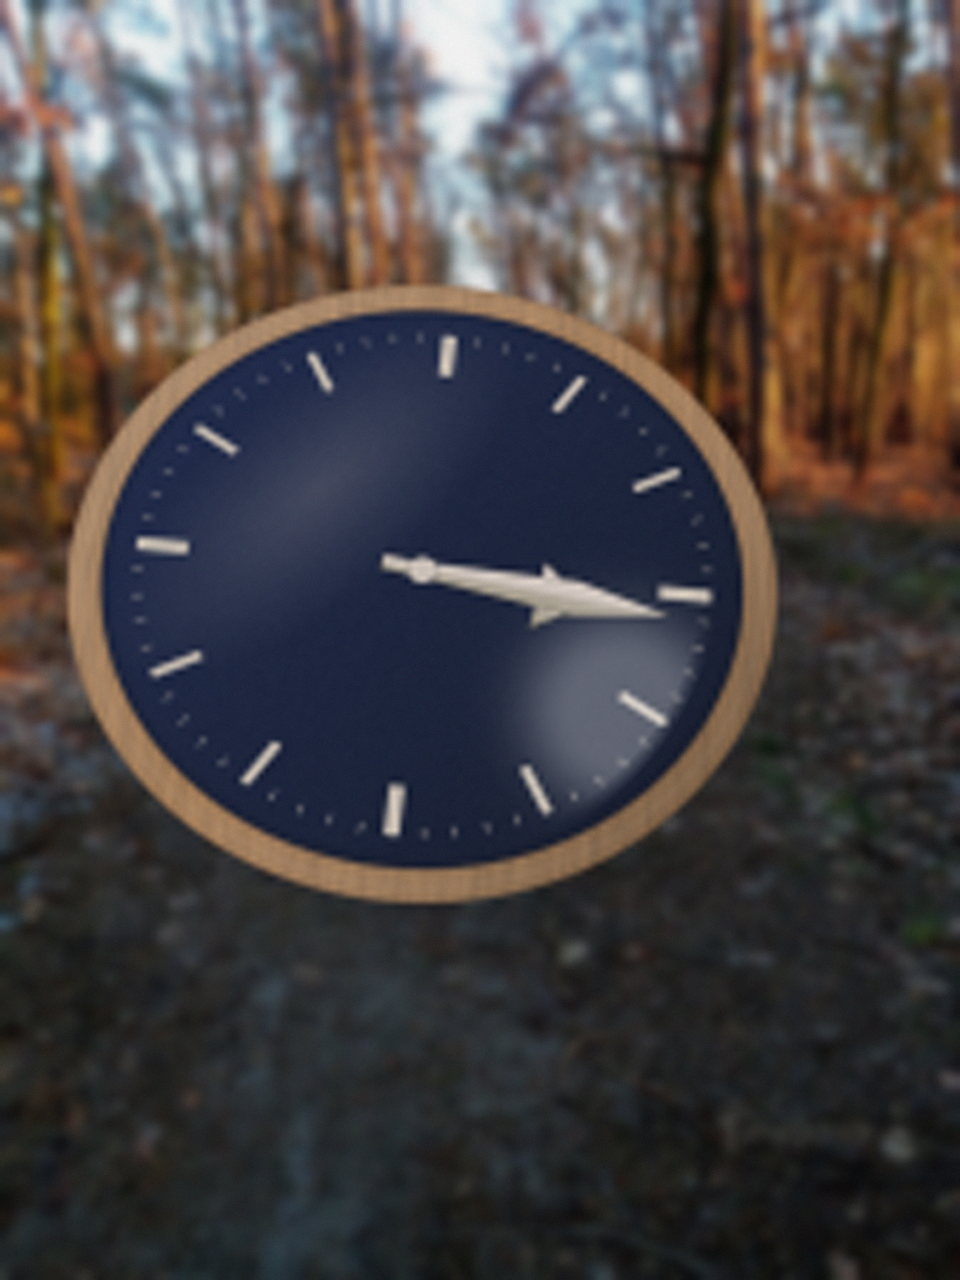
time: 3:16
